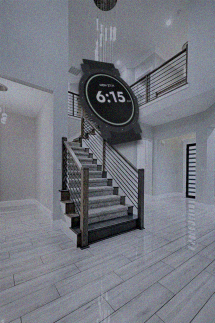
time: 6:15
